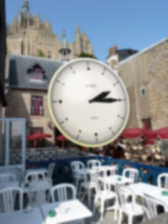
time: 2:15
